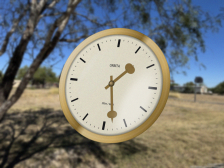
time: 1:28
